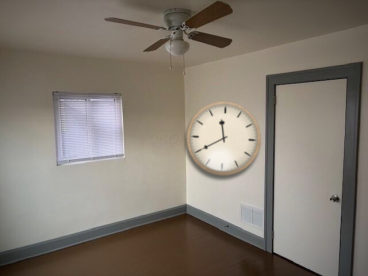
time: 11:40
